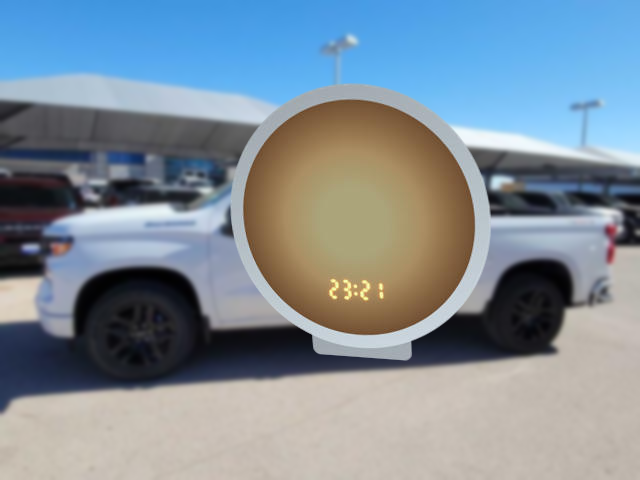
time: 23:21
